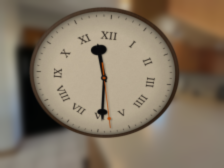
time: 11:29:28
